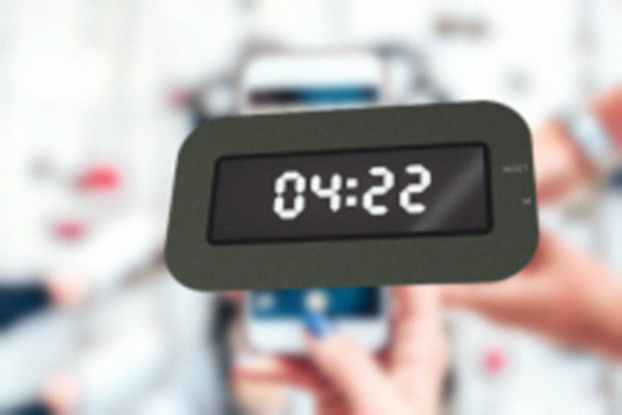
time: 4:22
